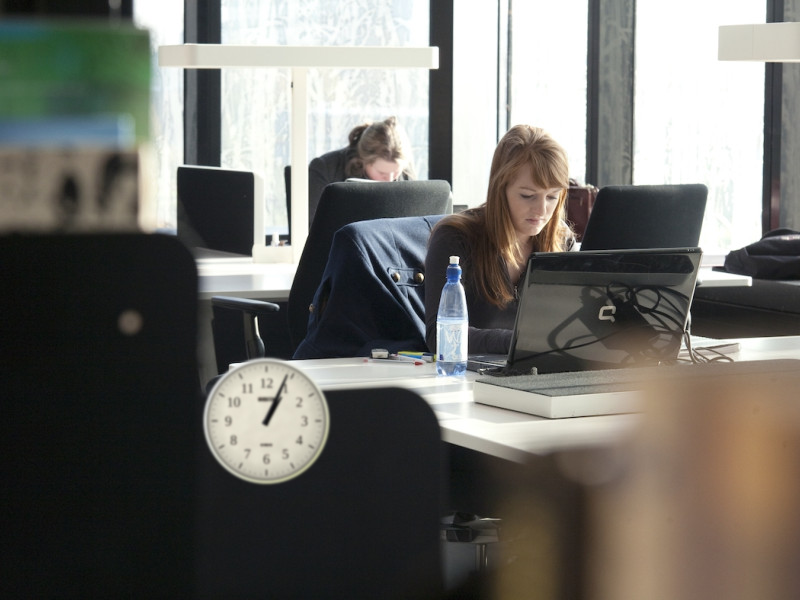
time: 1:04
